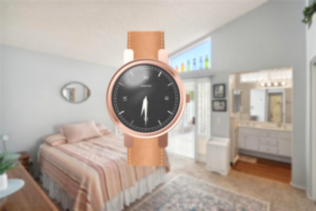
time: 6:30
